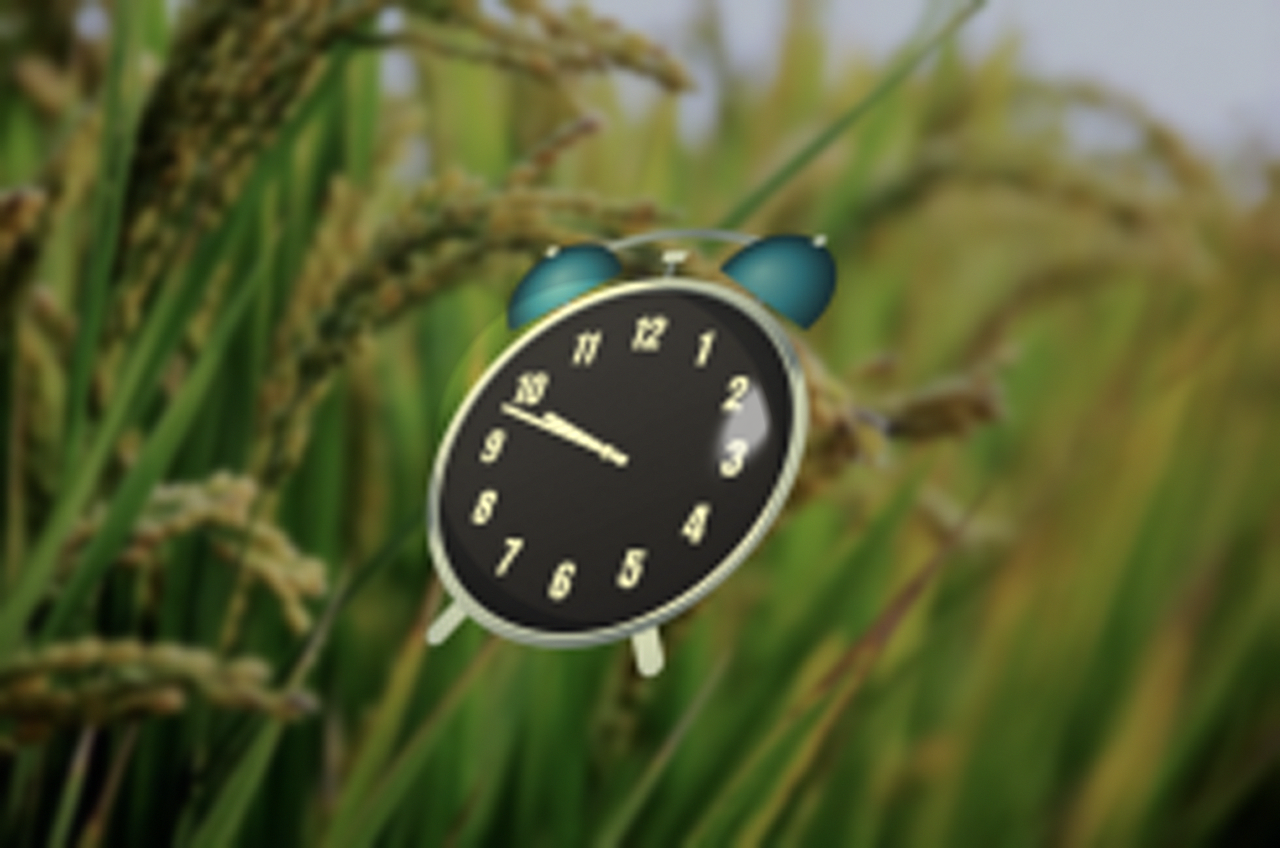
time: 9:48
